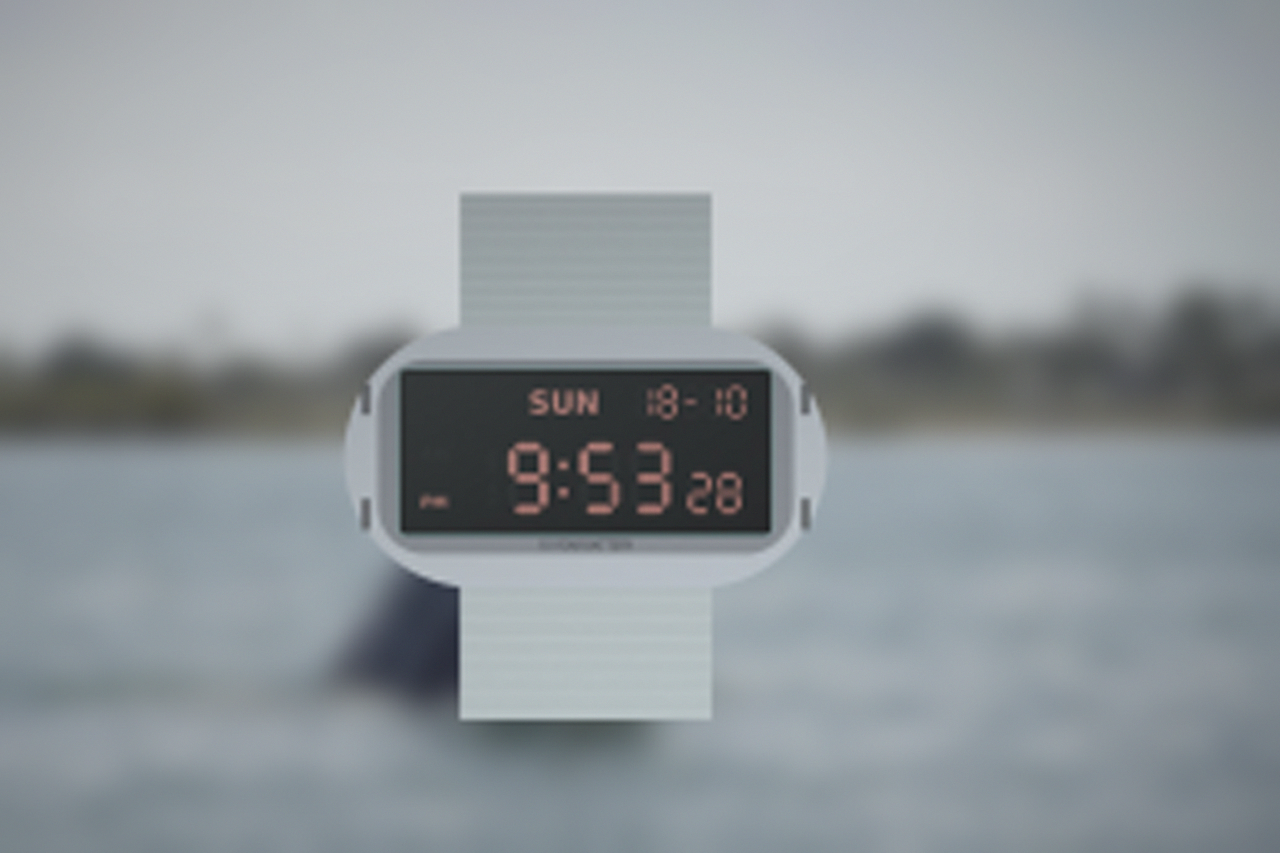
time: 9:53:28
